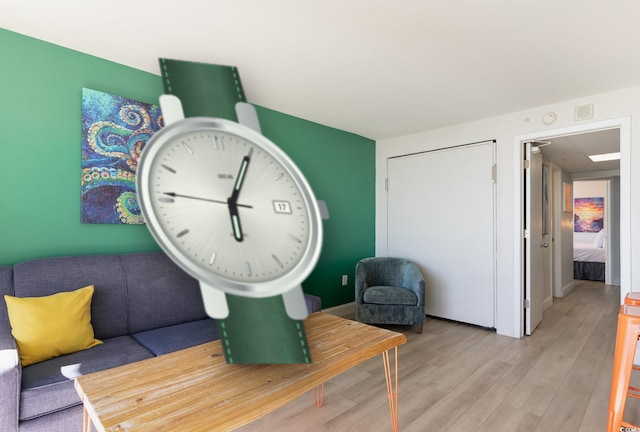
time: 6:04:46
